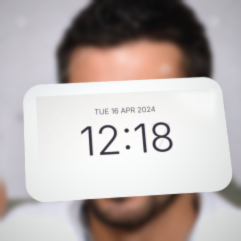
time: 12:18
